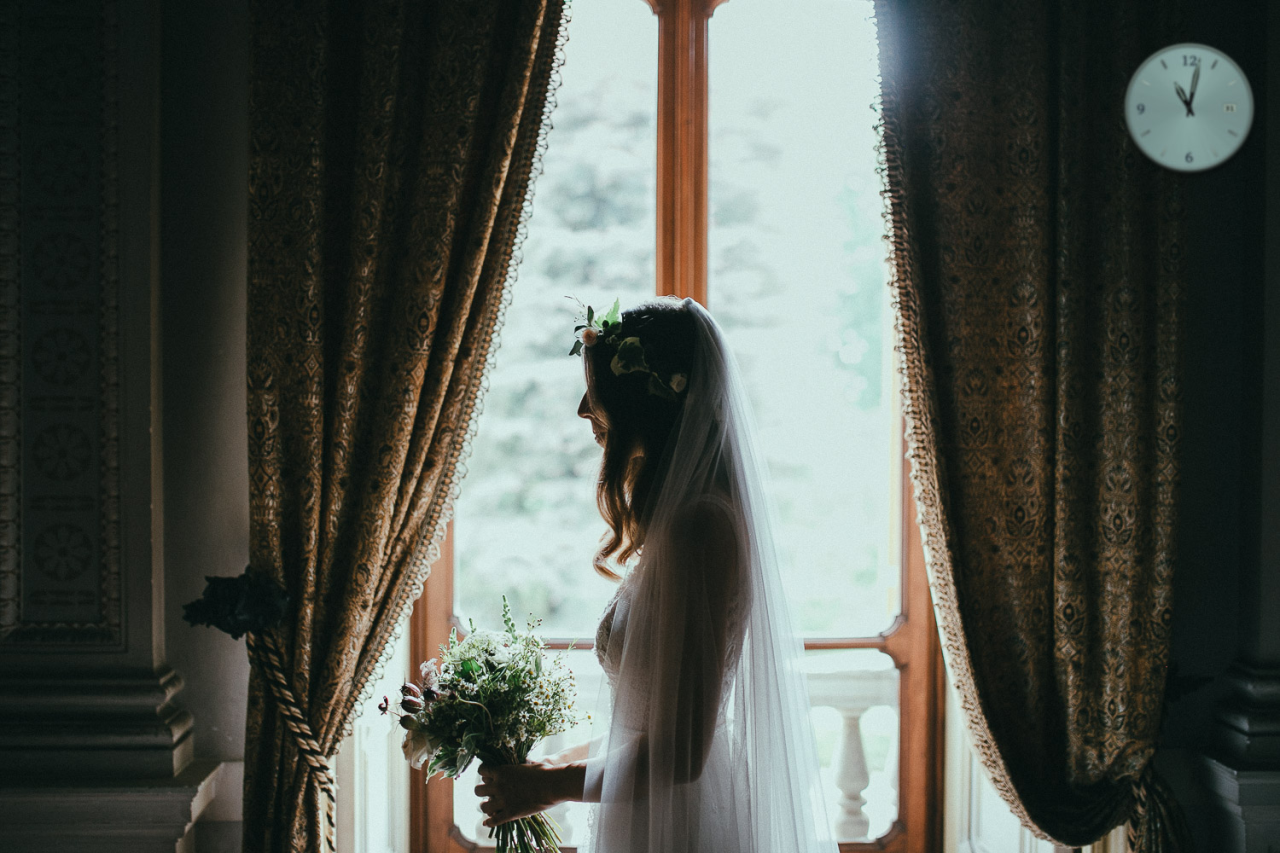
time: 11:02
